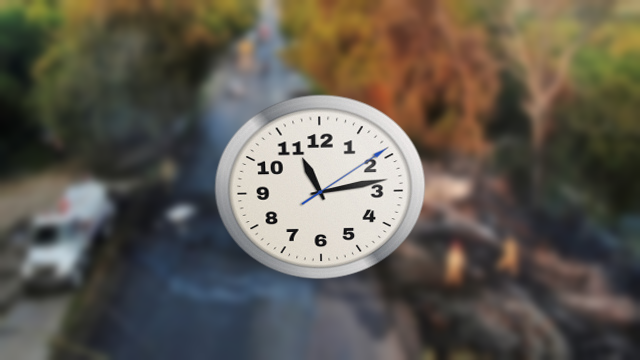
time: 11:13:09
